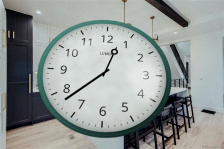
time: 12:38
